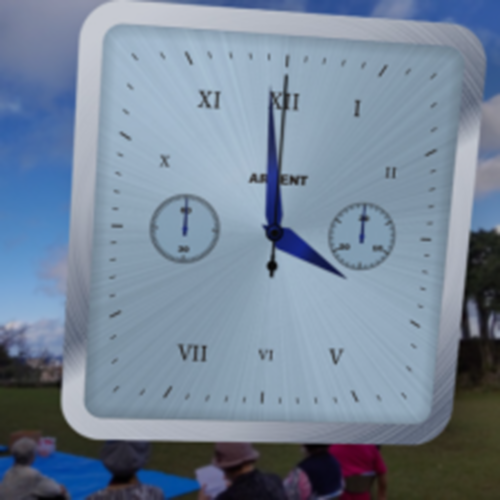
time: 3:59
